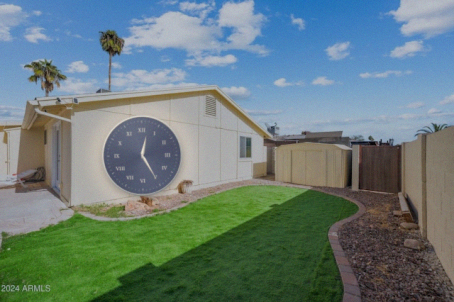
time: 12:25
